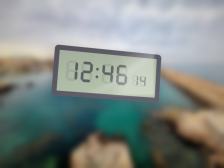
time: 12:46:14
